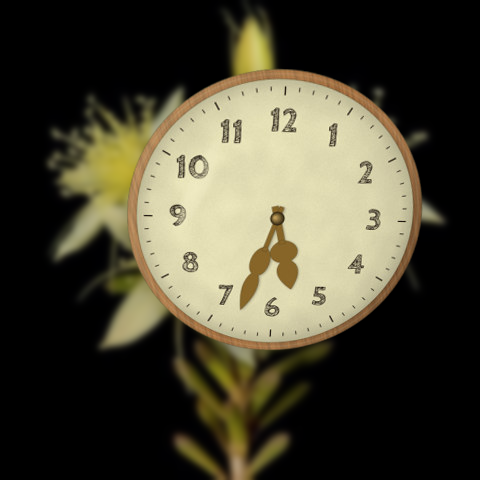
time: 5:33
